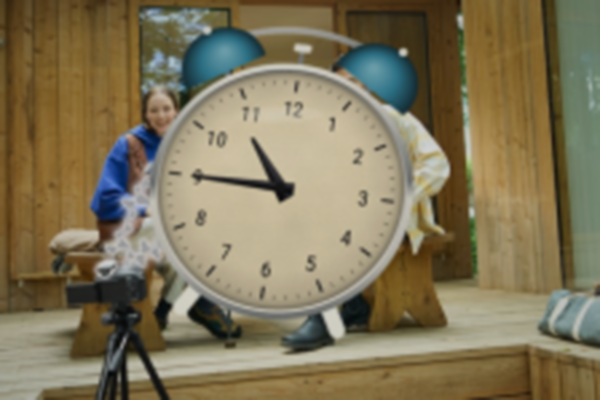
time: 10:45
